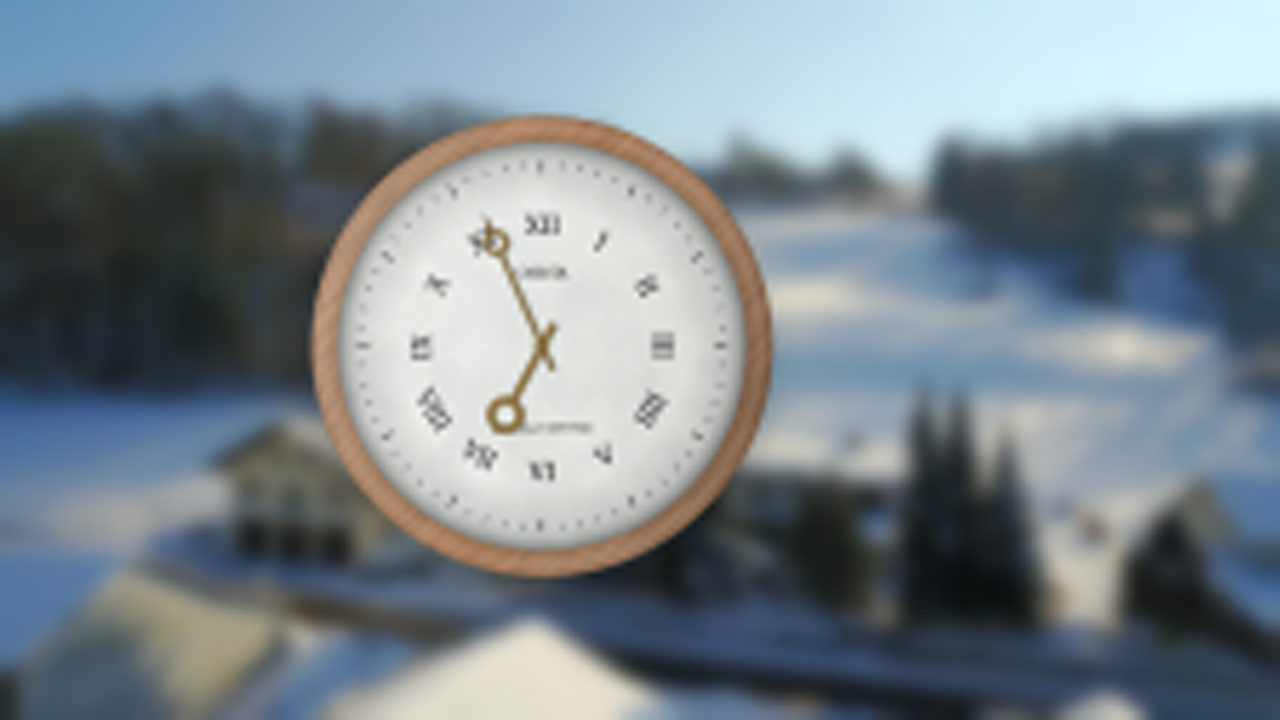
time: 6:56
